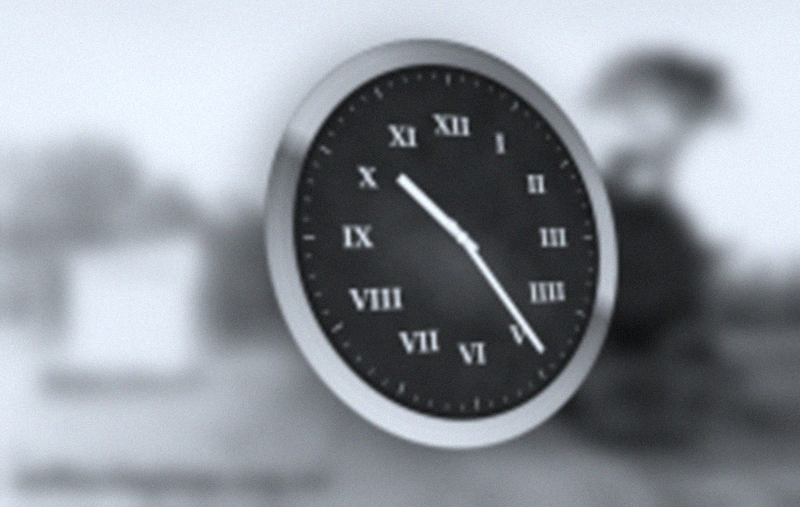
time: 10:24
